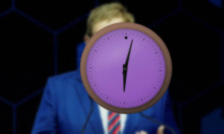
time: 6:02
